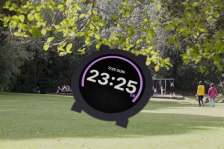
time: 23:25
